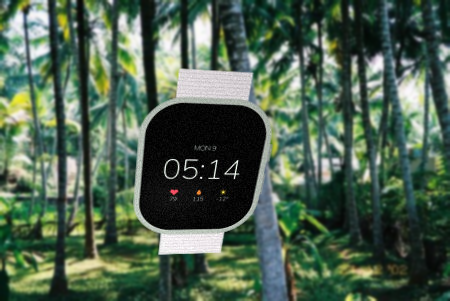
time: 5:14
